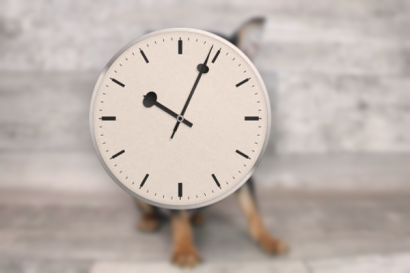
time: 10:04:04
